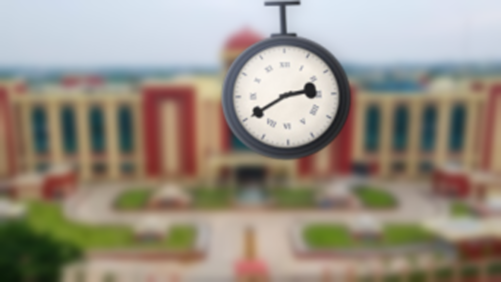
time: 2:40
